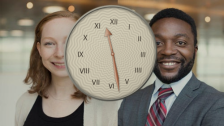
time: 11:28
